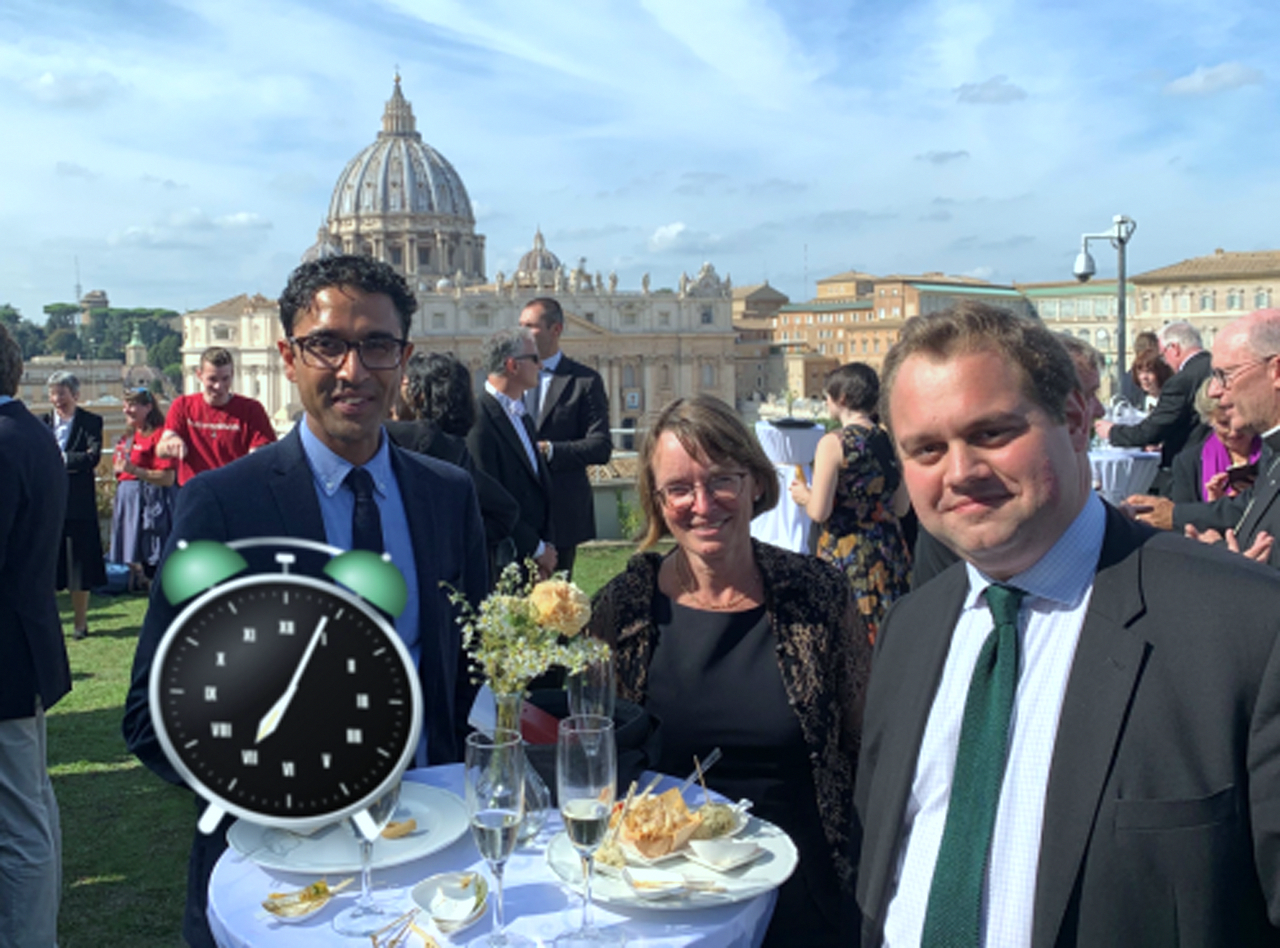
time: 7:04
